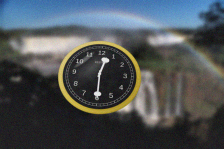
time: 12:30
